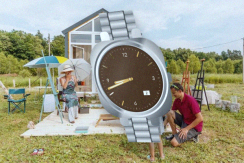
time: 8:42
